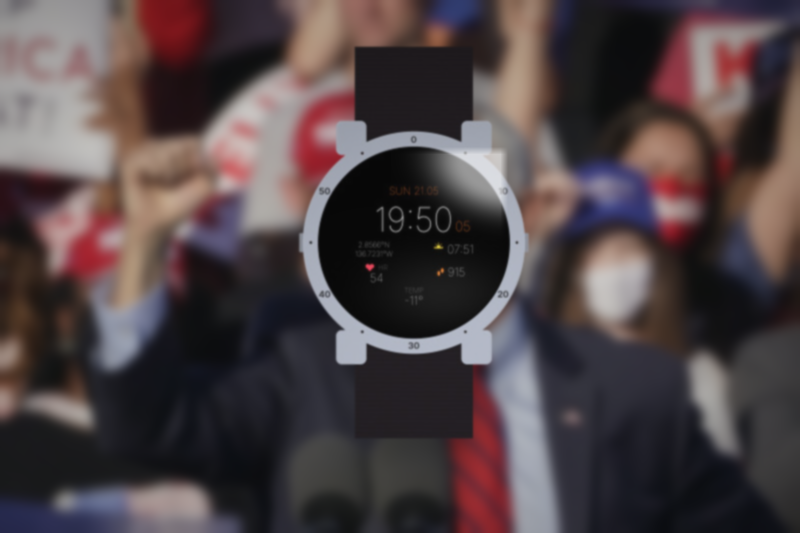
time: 19:50:05
